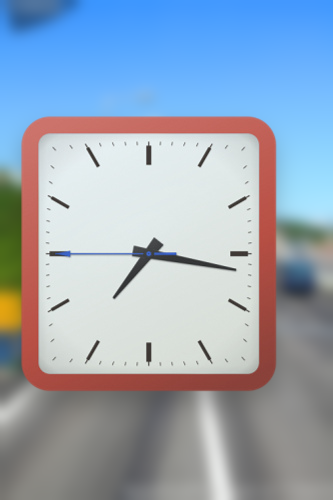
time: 7:16:45
